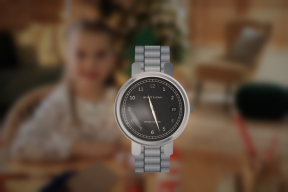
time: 11:27
